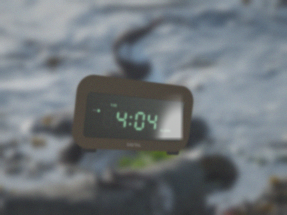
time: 4:04
